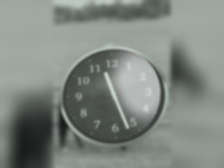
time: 11:27
